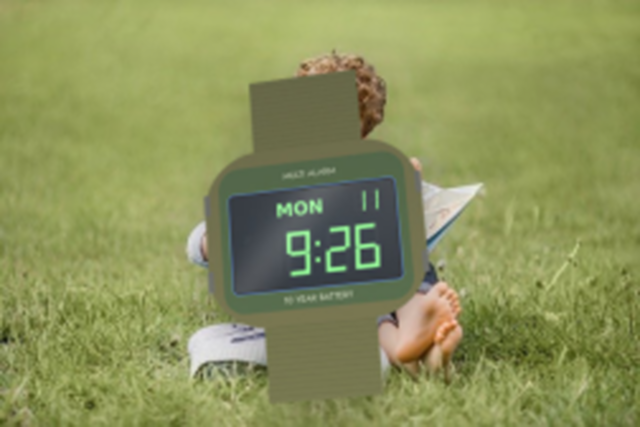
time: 9:26
